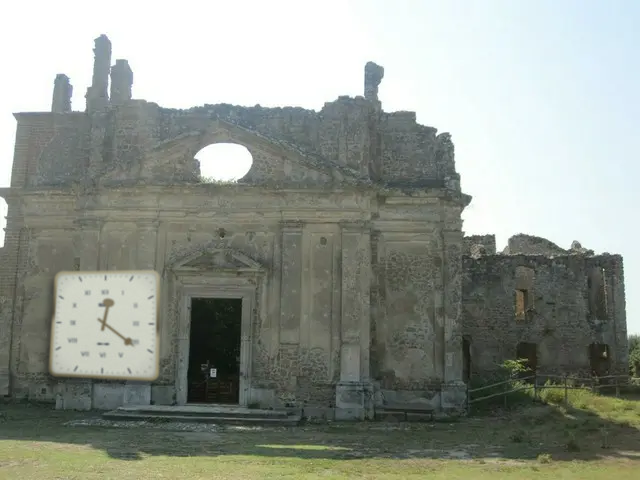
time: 12:21
